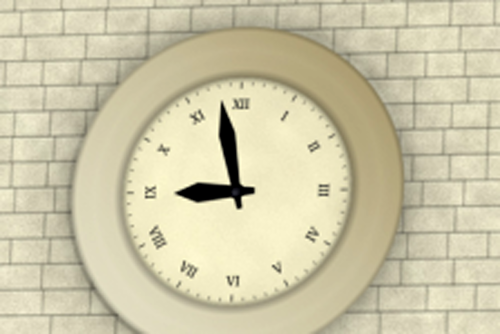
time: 8:58
